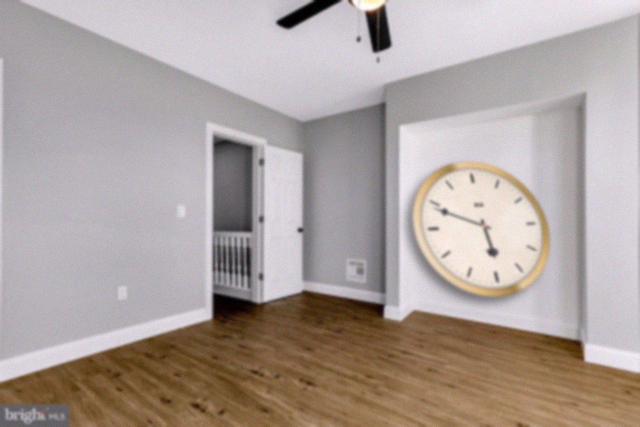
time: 5:49
